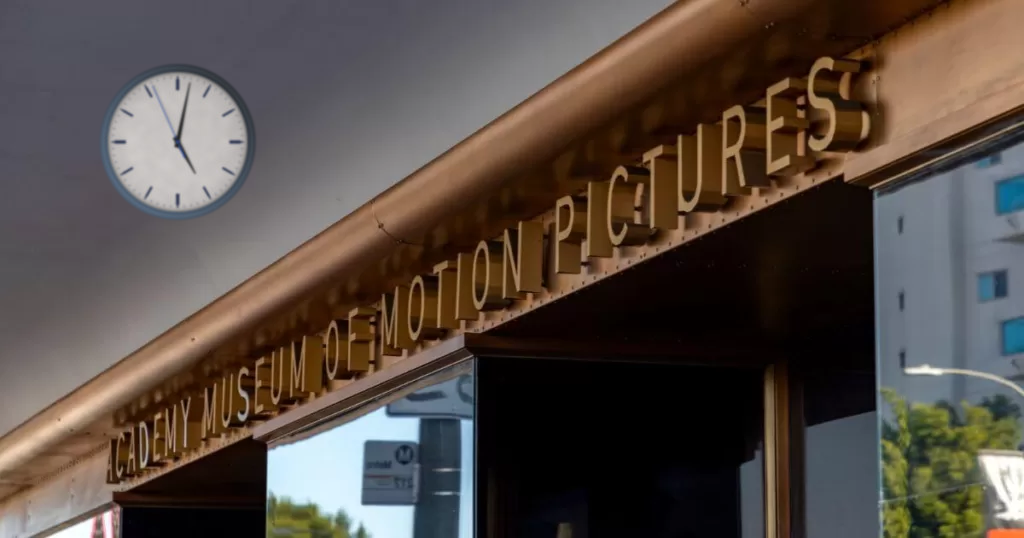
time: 5:01:56
